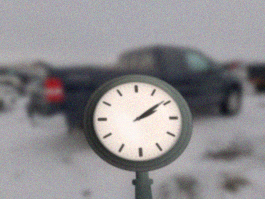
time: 2:09
